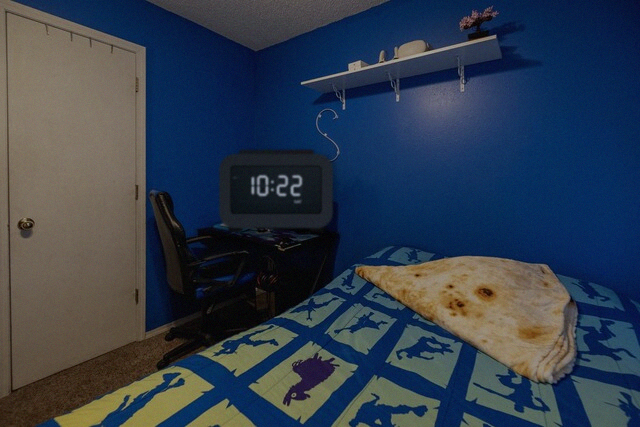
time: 10:22
